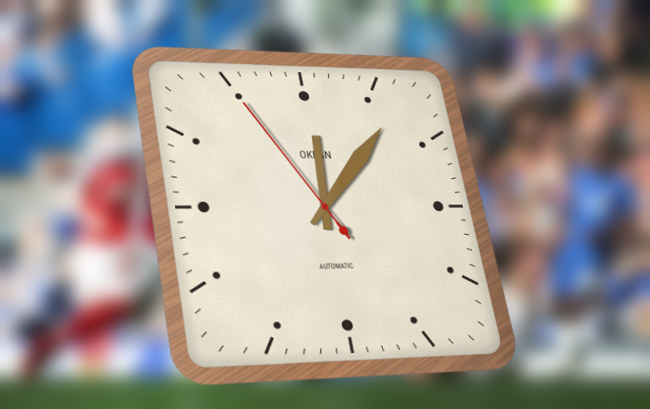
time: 12:06:55
